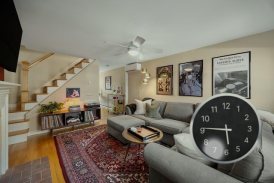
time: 5:46
